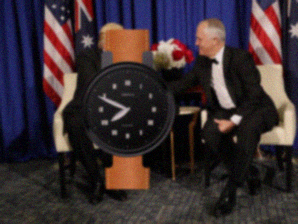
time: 7:49
